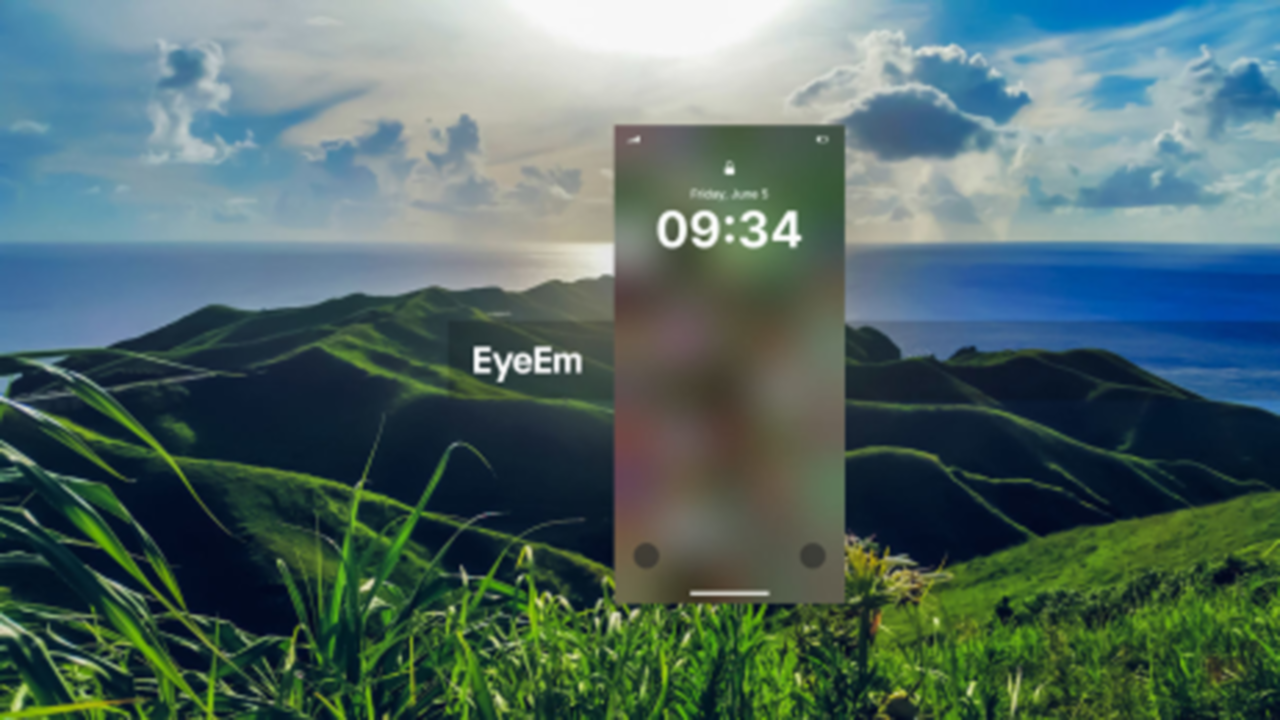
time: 9:34
